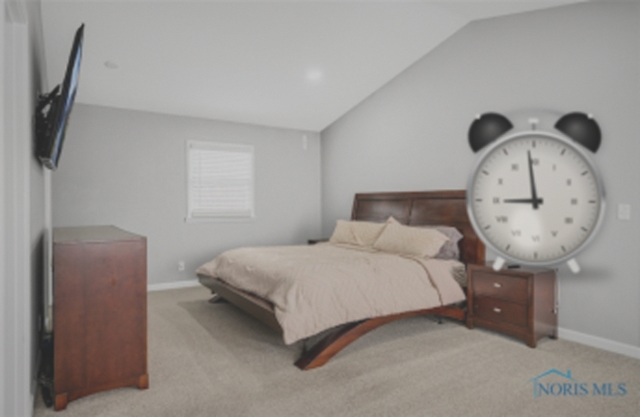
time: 8:59
